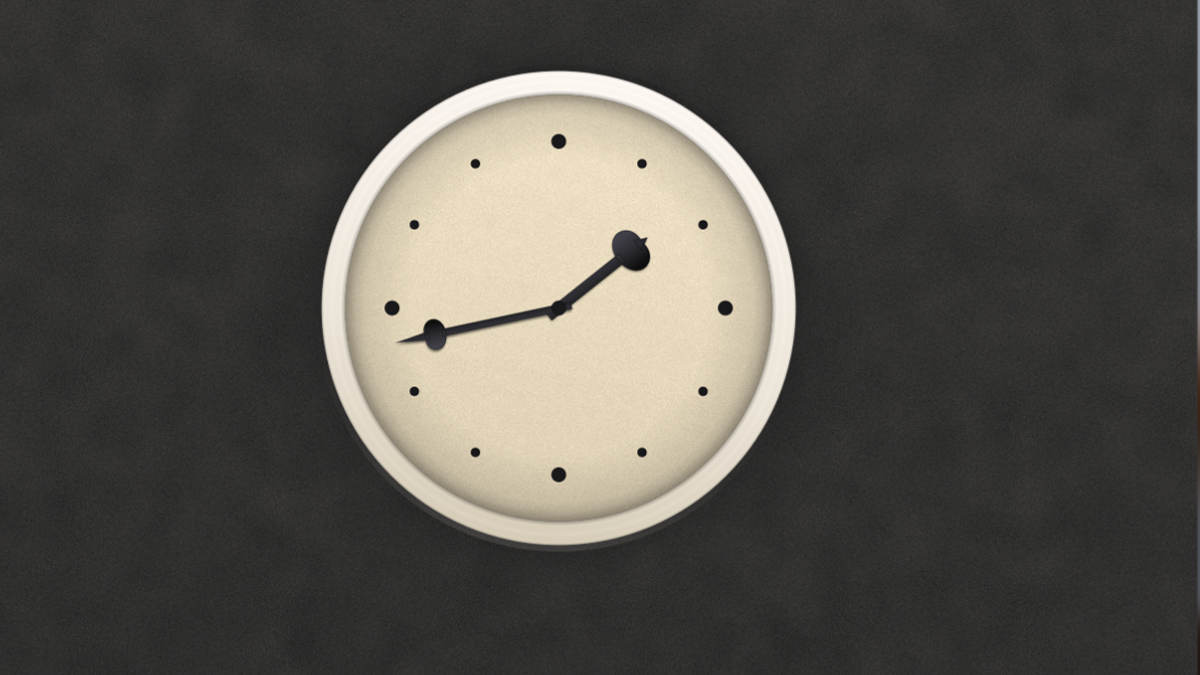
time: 1:43
